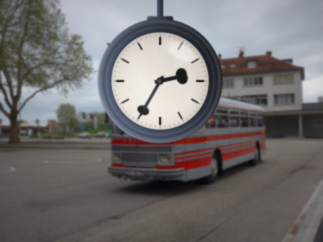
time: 2:35
